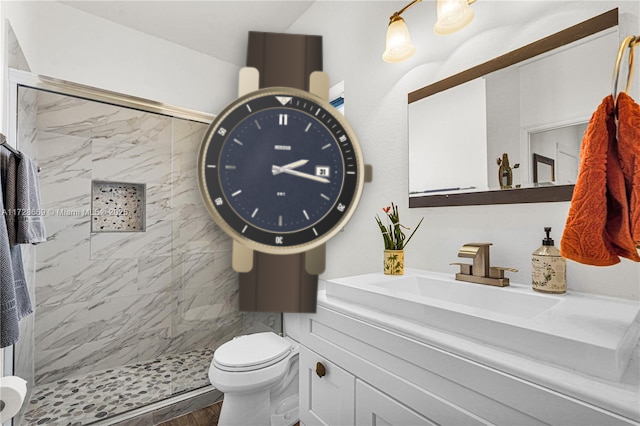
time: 2:17
